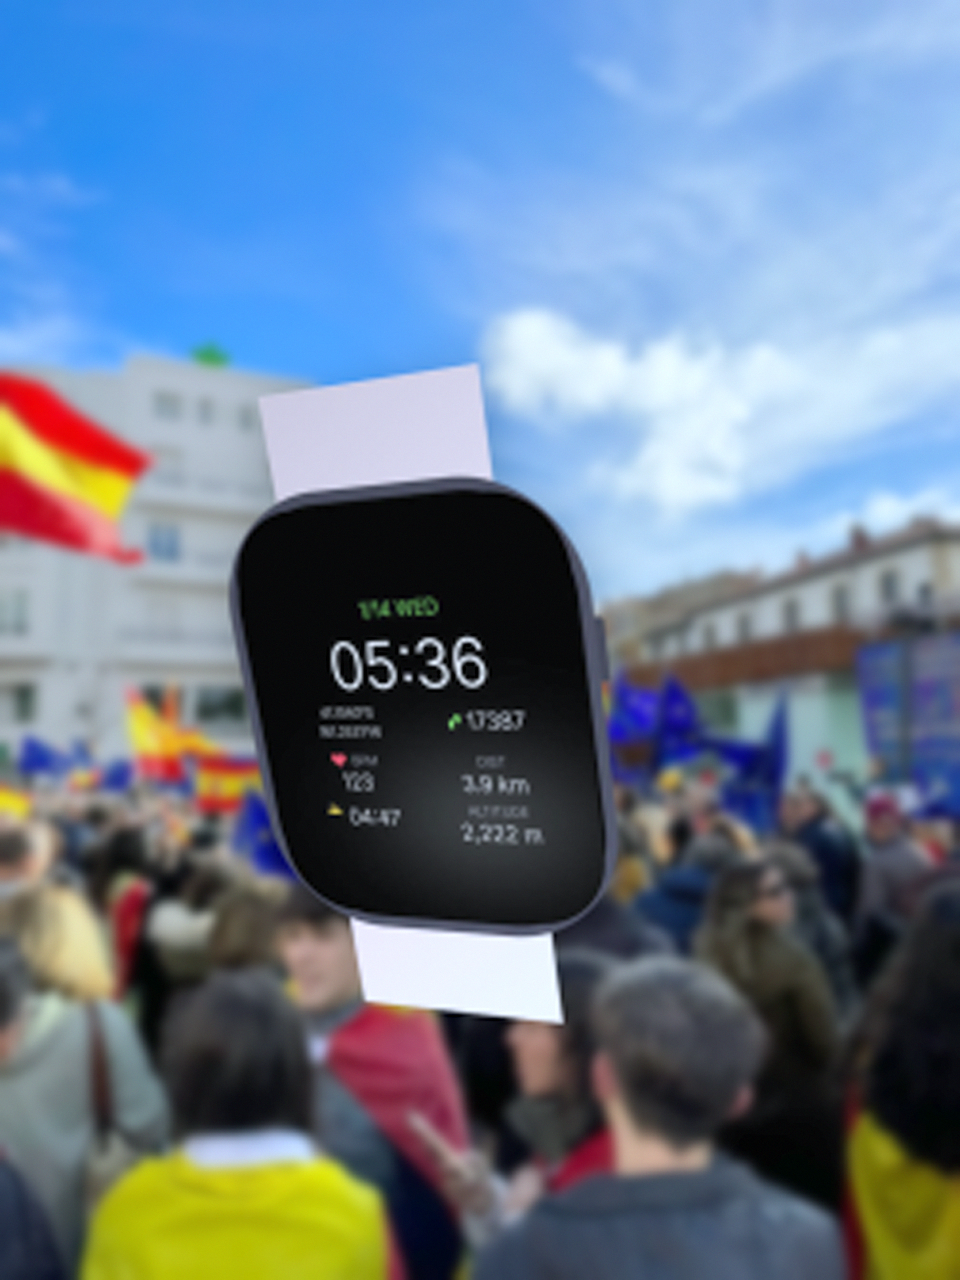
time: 5:36
